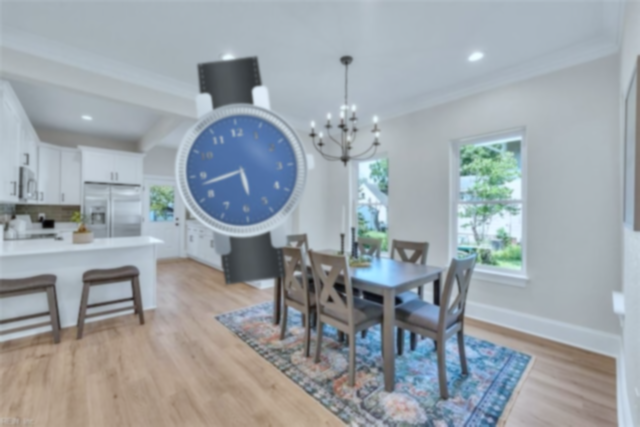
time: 5:43
